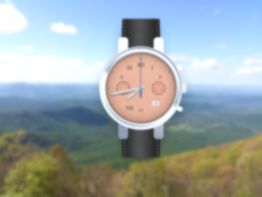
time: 7:43
